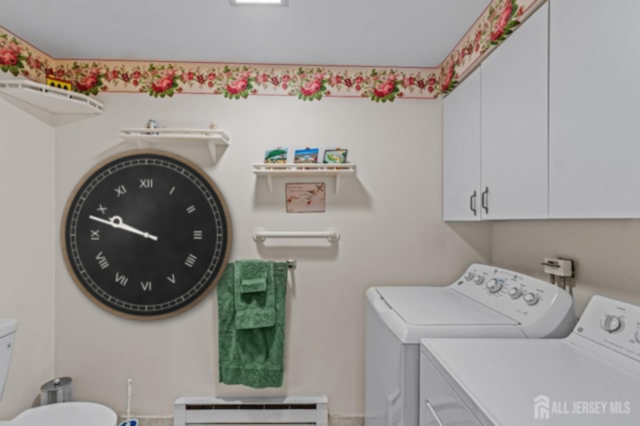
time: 9:48
